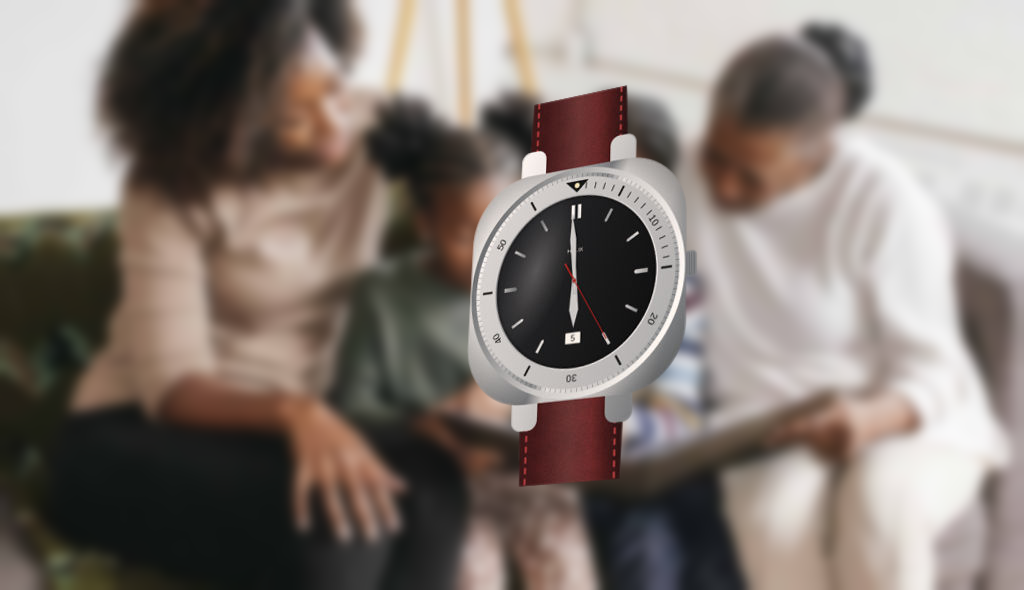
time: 5:59:25
